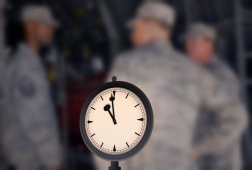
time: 10:59
